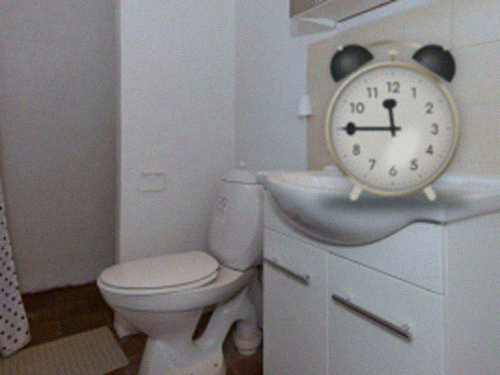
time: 11:45
